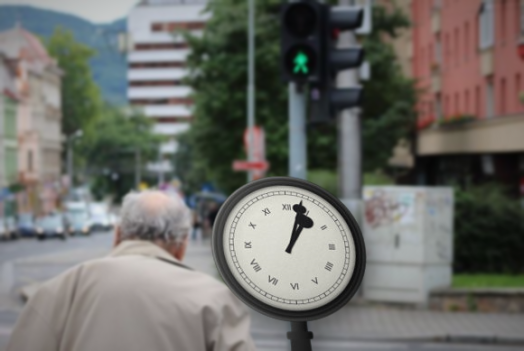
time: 1:03
